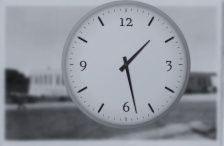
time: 1:28
